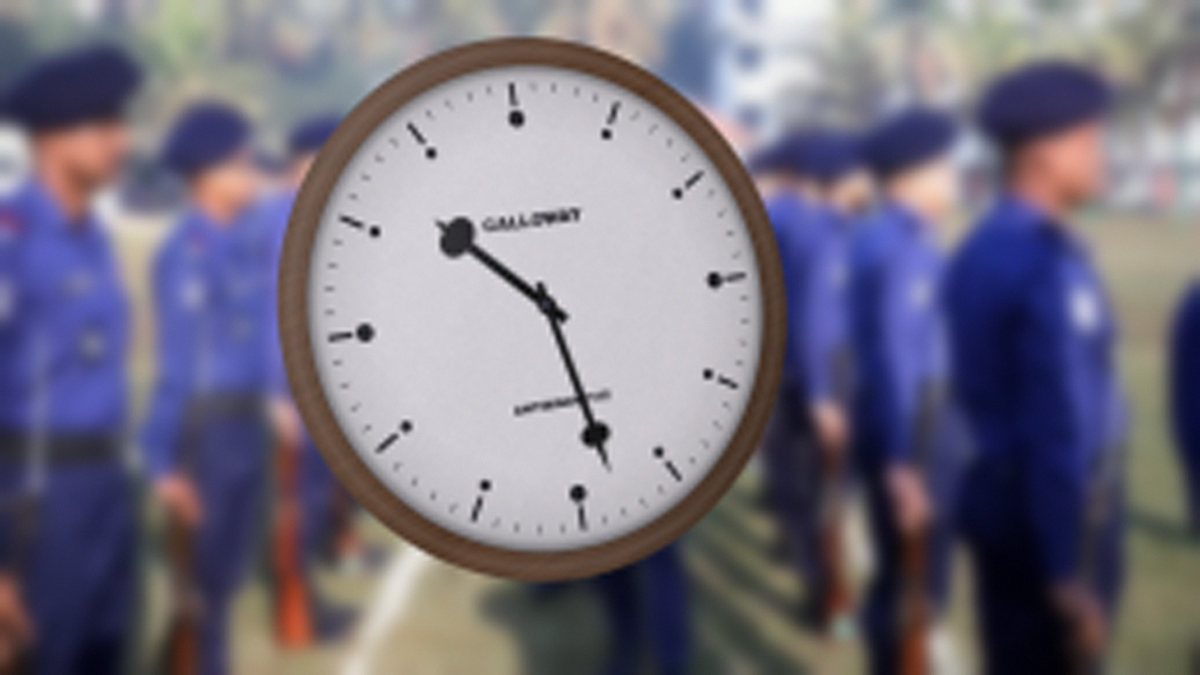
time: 10:28
